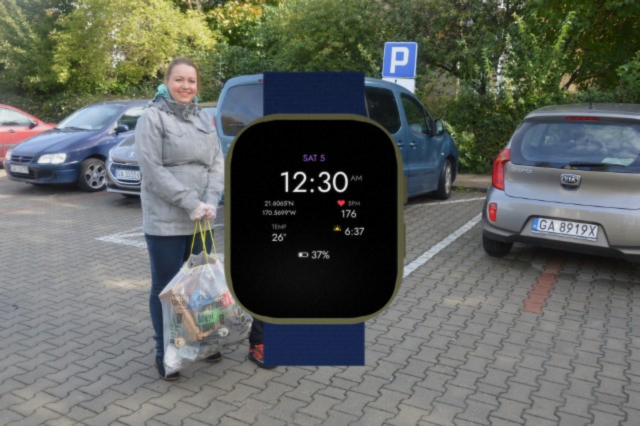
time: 12:30
